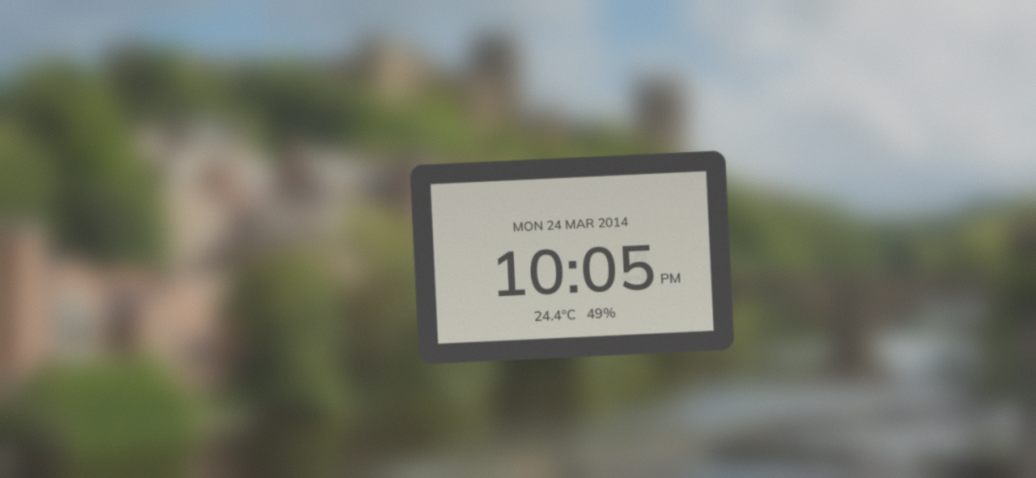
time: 10:05
